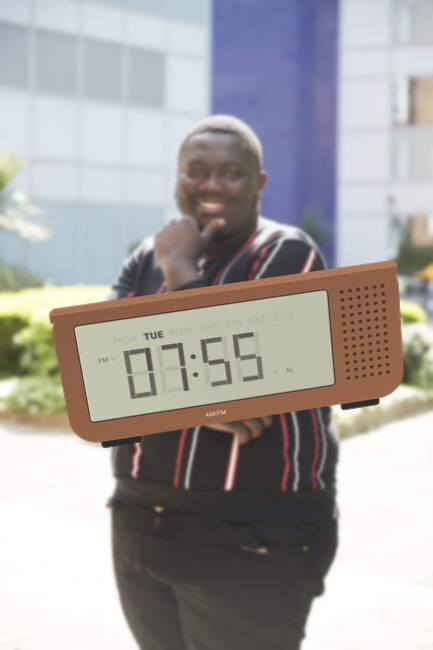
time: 7:55
